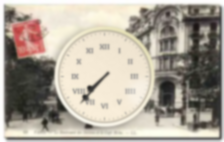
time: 7:37
